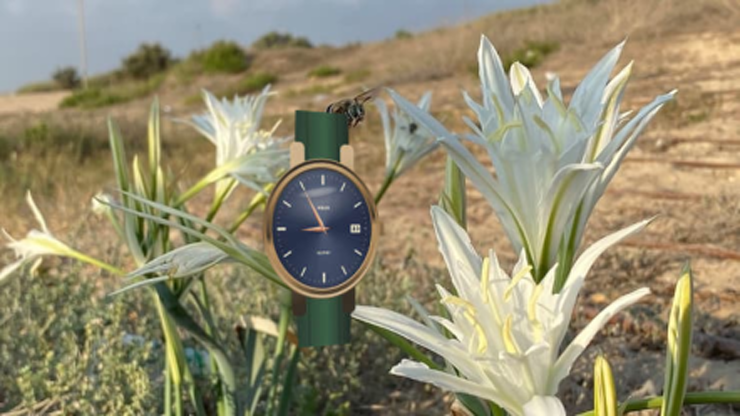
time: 8:55
